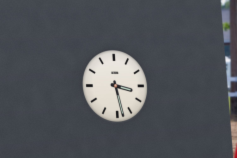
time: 3:28
